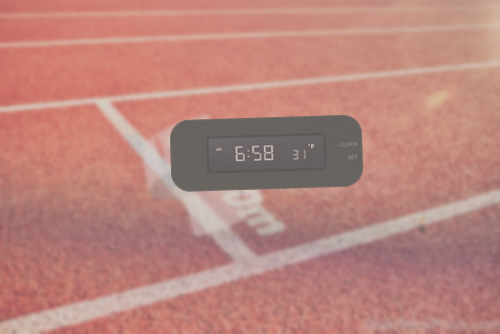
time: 6:58
